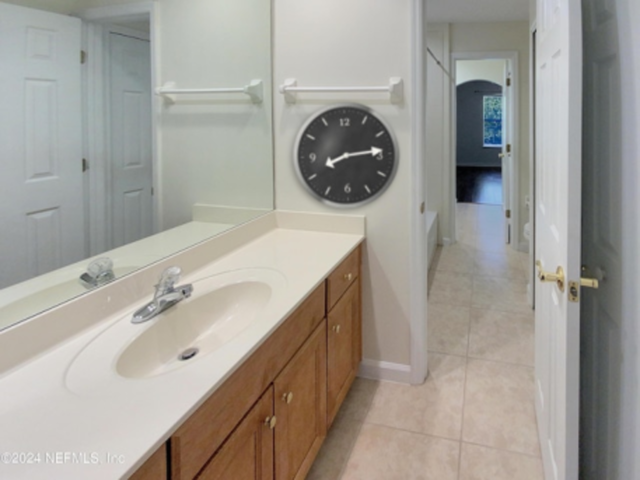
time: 8:14
